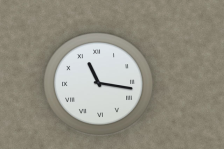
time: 11:17
